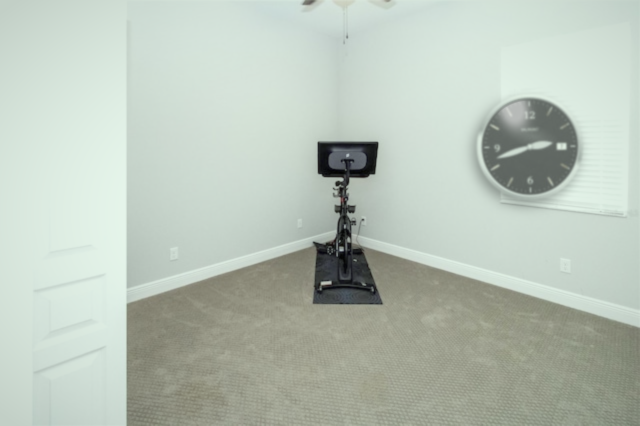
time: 2:42
